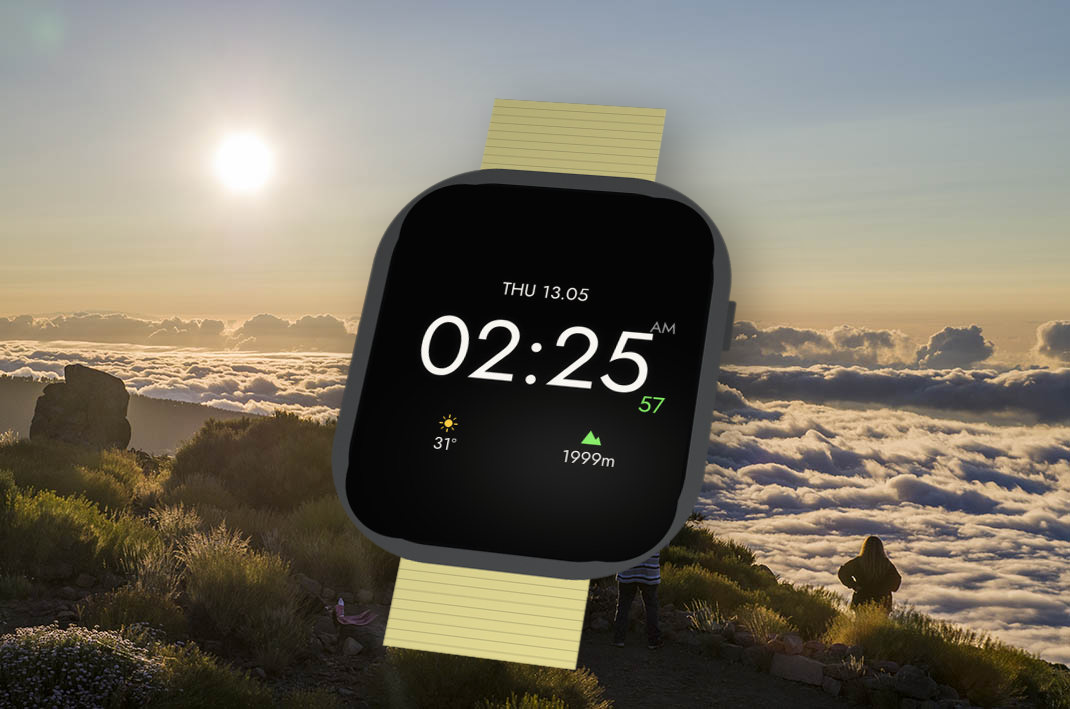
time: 2:25:57
